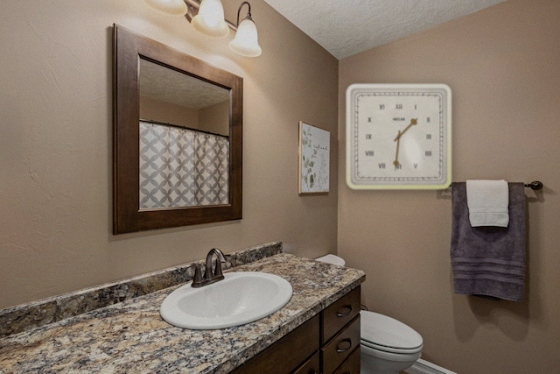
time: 1:31
